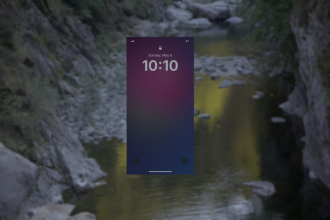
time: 10:10
